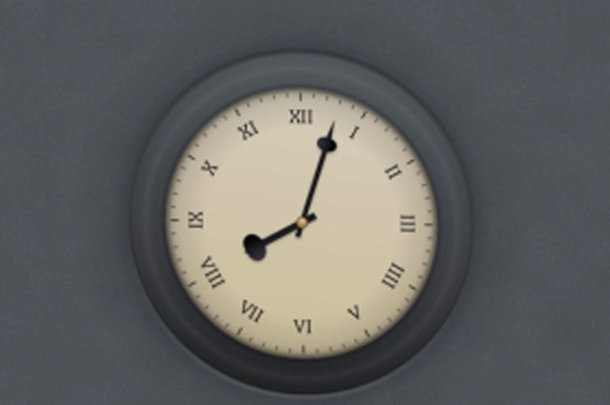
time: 8:03
